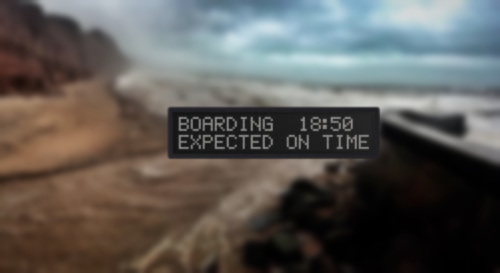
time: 18:50
